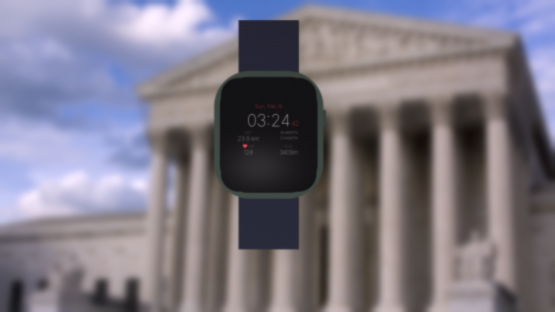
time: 3:24
